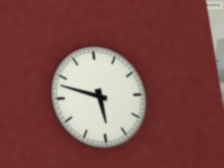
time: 5:48
